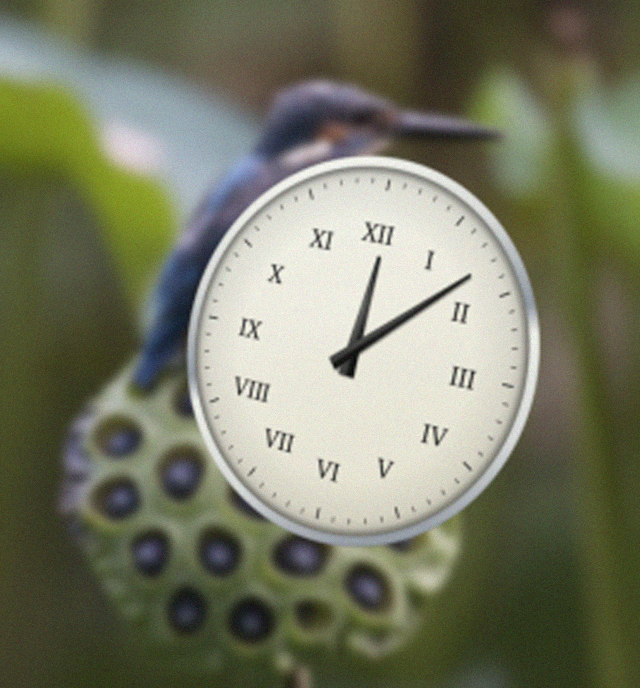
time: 12:08
